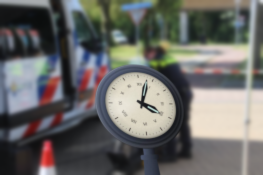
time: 4:03
